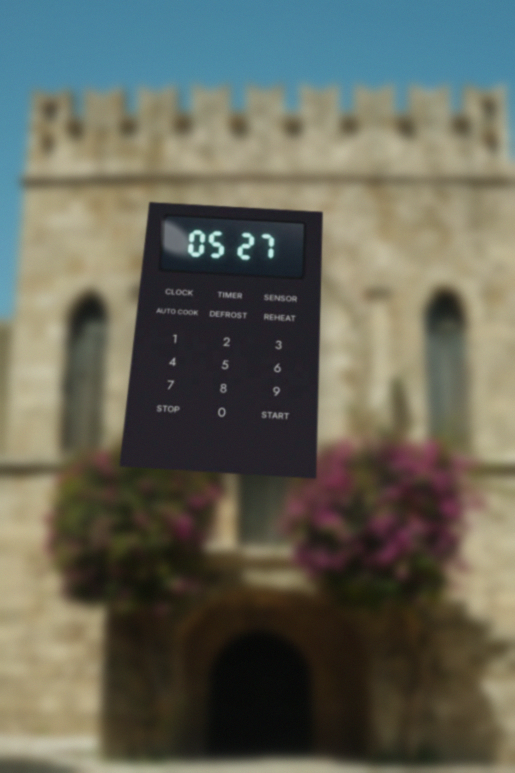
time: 5:27
